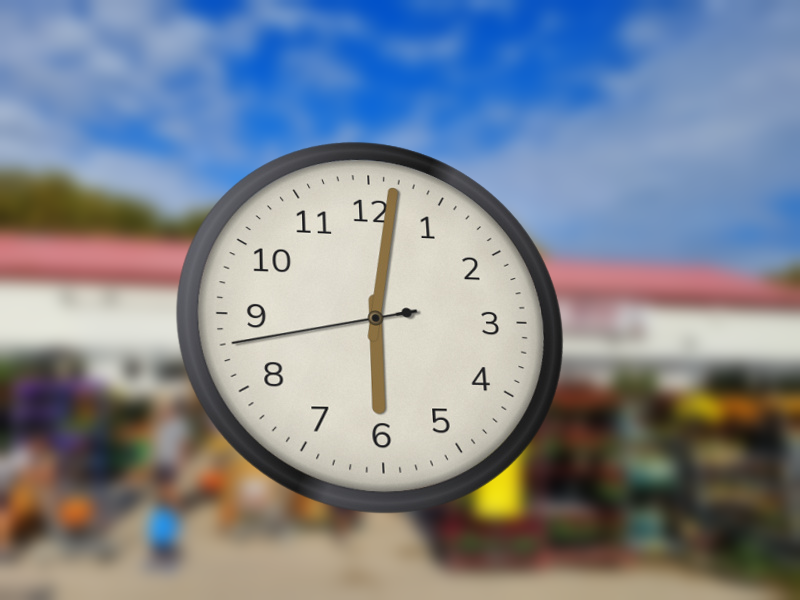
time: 6:01:43
